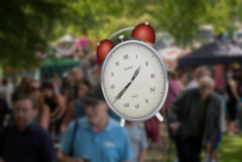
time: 1:40
